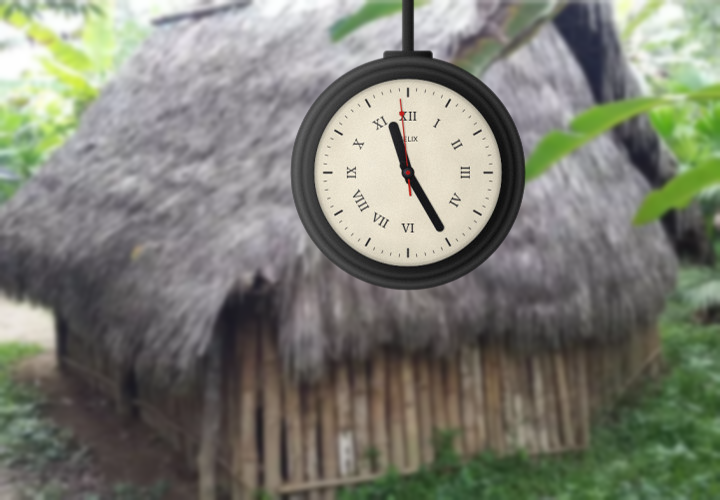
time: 11:24:59
